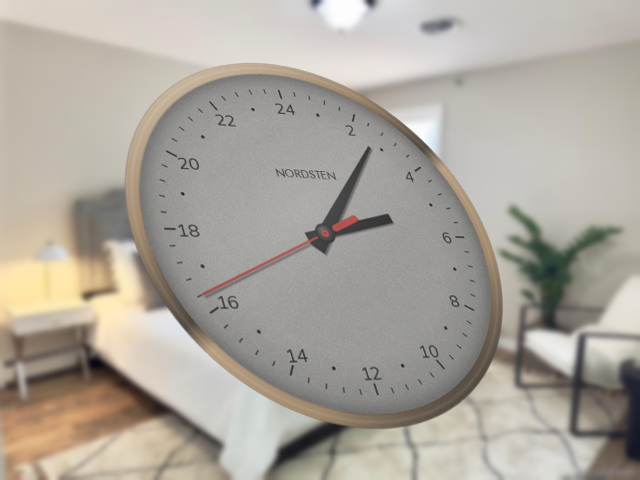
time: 5:06:41
